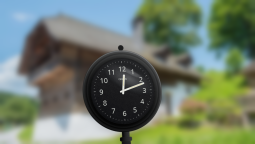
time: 12:12
